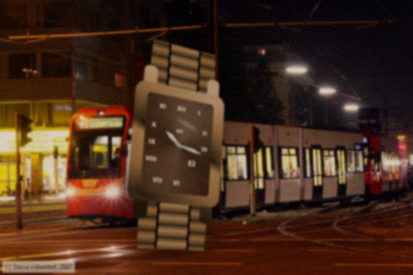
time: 10:17
